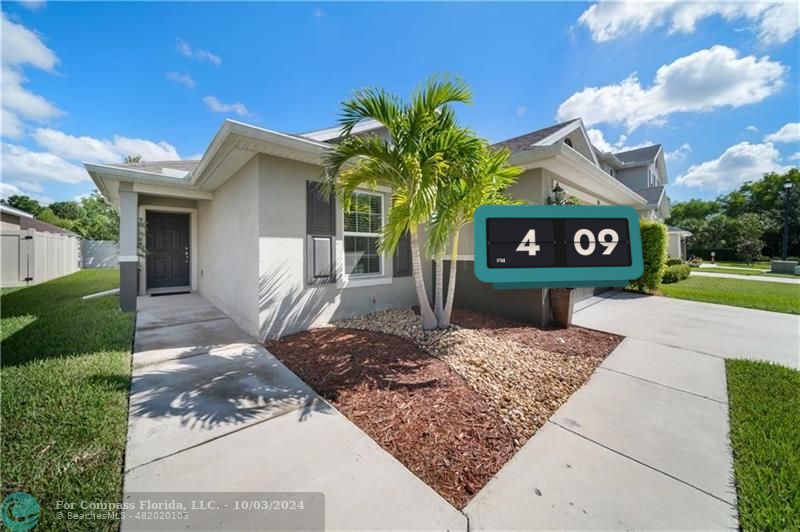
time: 4:09
